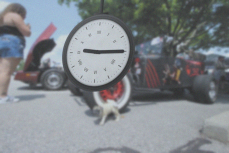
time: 9:15
